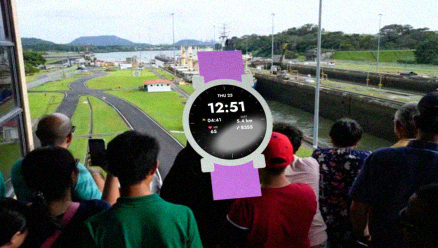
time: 12:51
